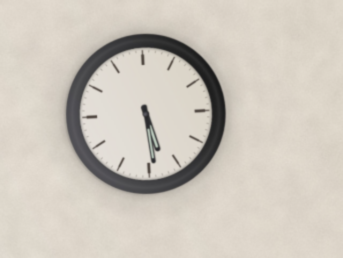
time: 5:29
